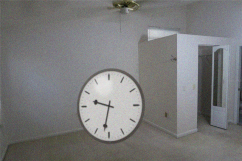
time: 9:32
